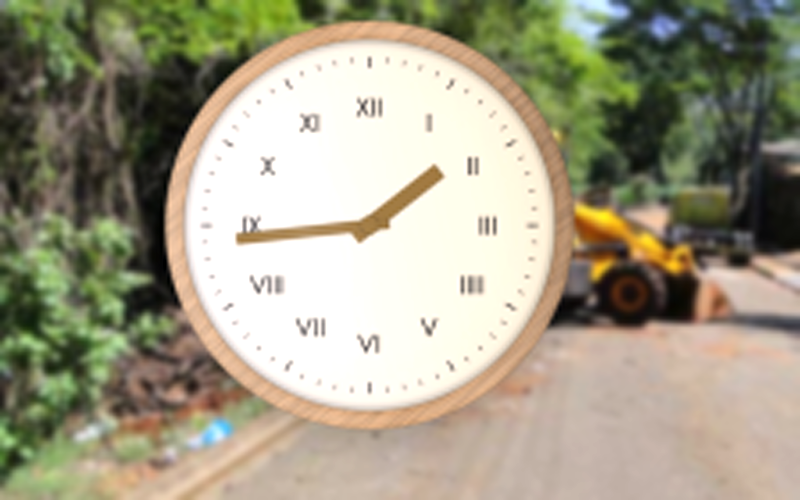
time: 1:44
